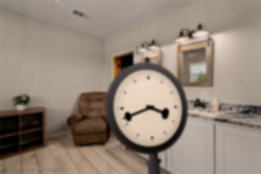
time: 3:42
